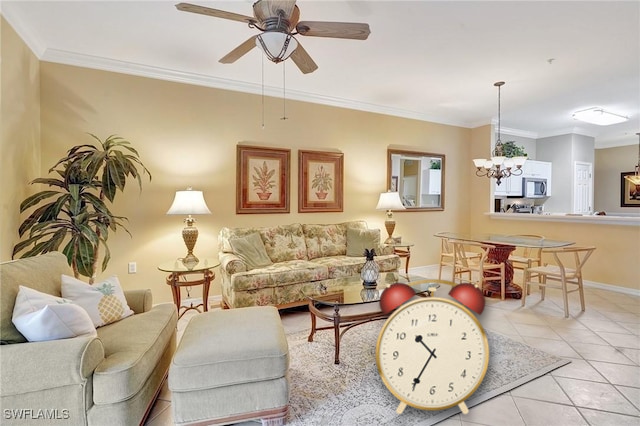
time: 10:35
